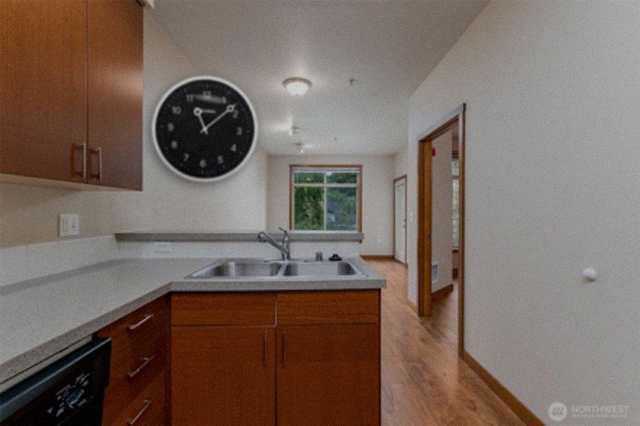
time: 11:08
